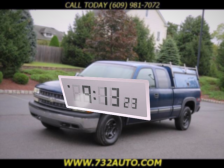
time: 9:13:23
